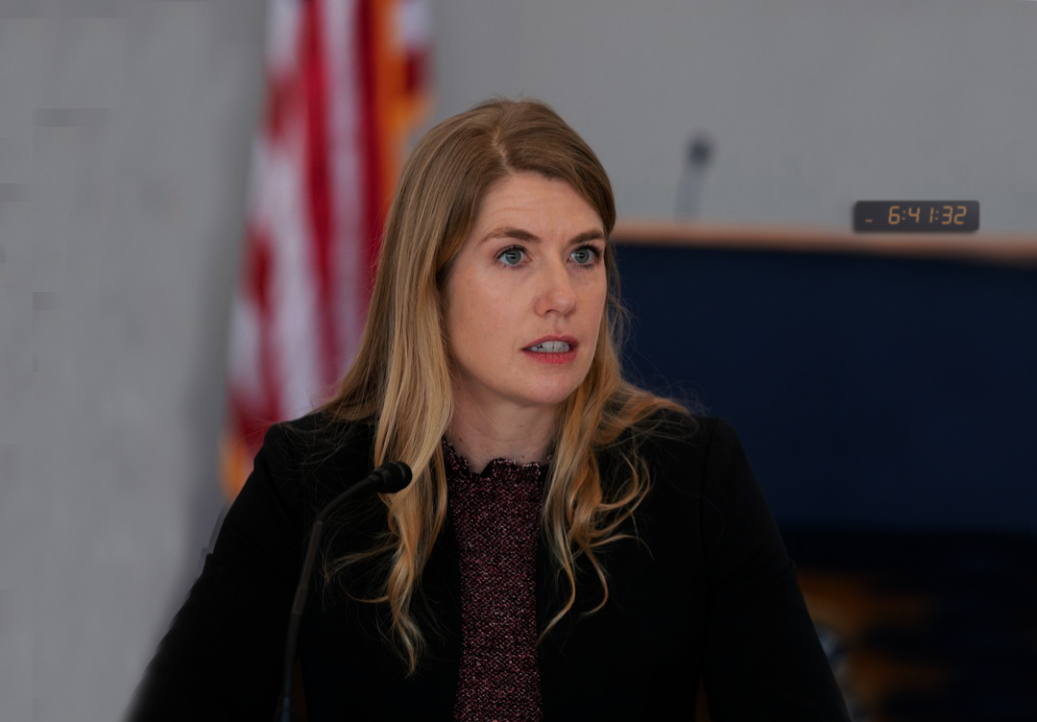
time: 6:41:32
